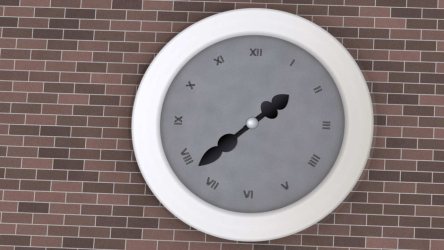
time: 1:38
